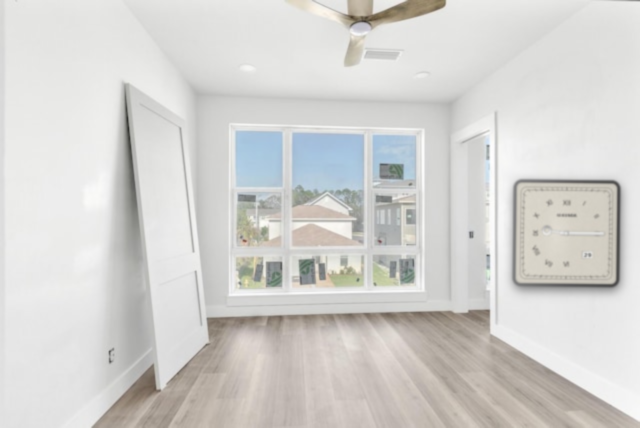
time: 9:15
